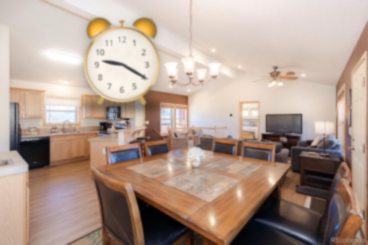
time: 9:20
